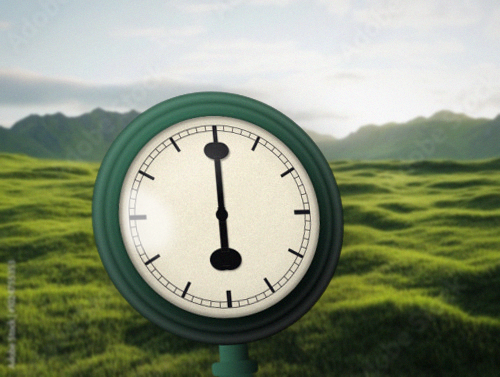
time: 6:00
